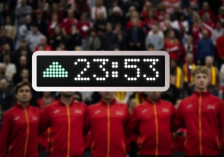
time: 23:53
